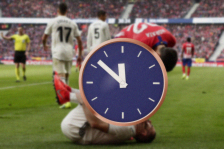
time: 11:52
